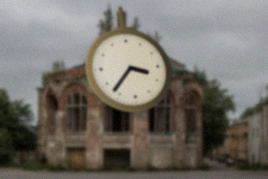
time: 3:37
